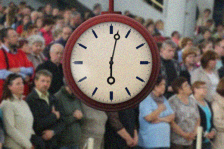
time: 6:02
